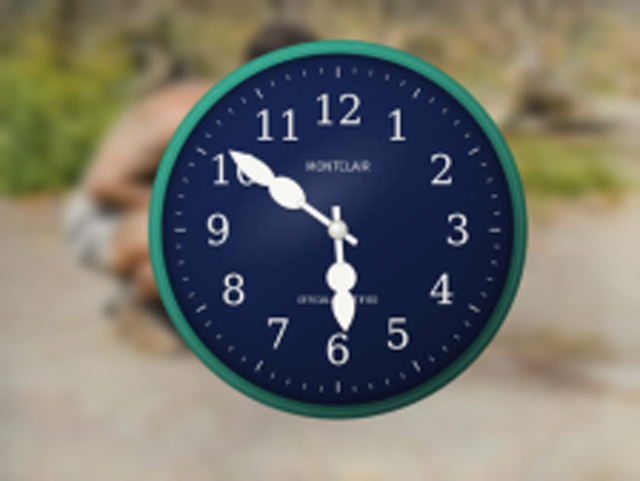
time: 5:51
